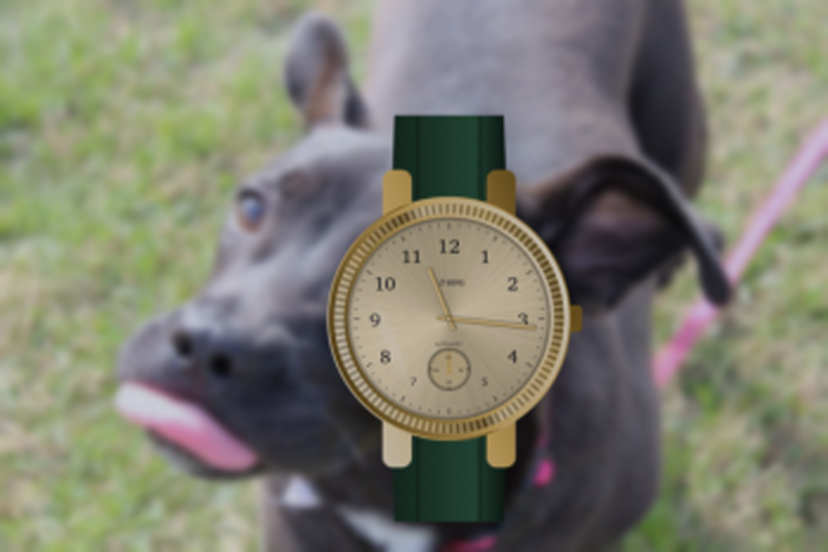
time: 11:16
